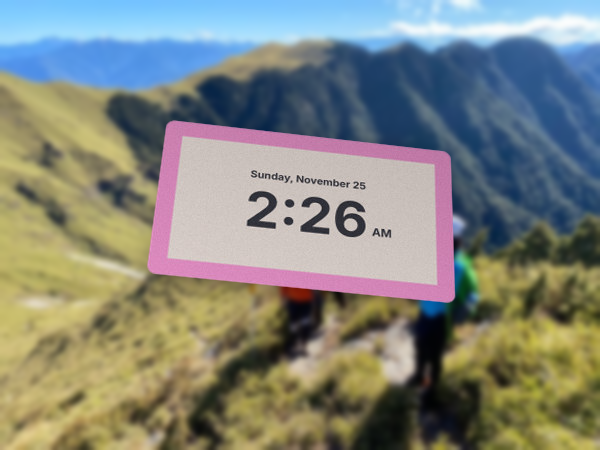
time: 2:26
